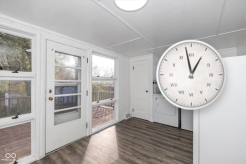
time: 12:58
